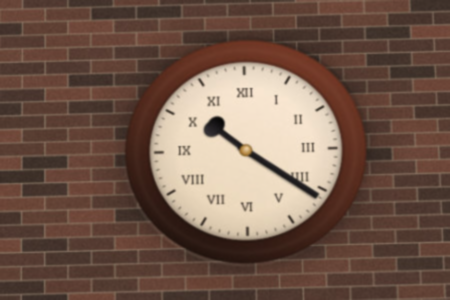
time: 10:21
